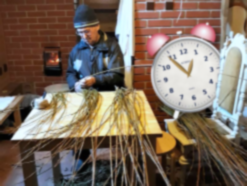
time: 12:54
